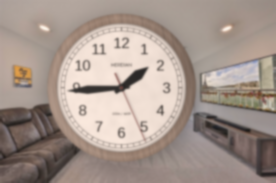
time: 1:44:26
